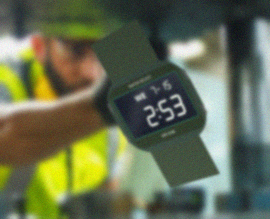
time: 2:53
